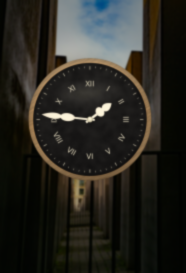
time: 1:46
